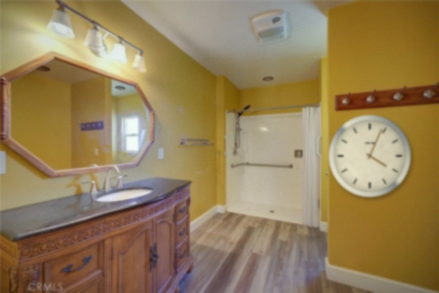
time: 4:04
